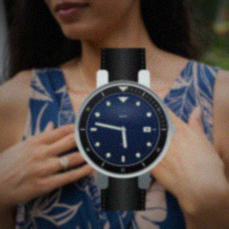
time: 5:47
